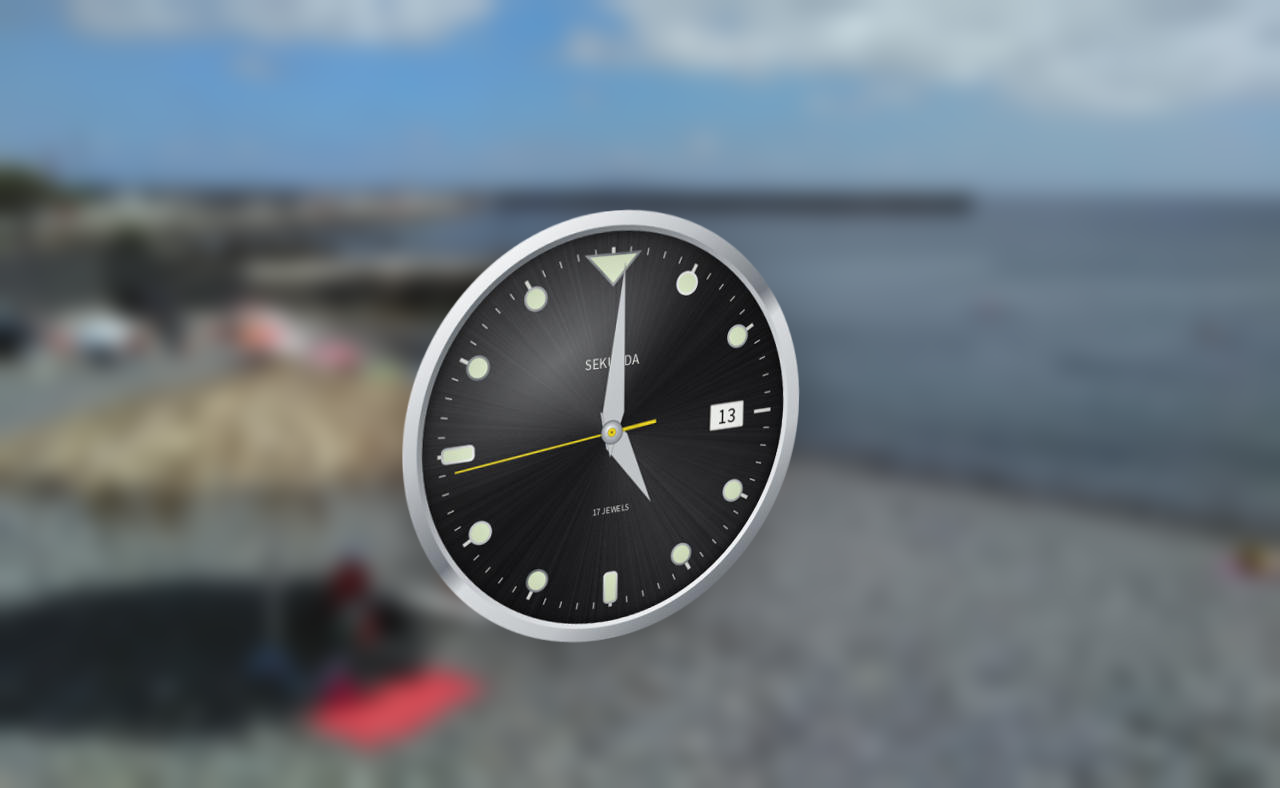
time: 5:00:44
